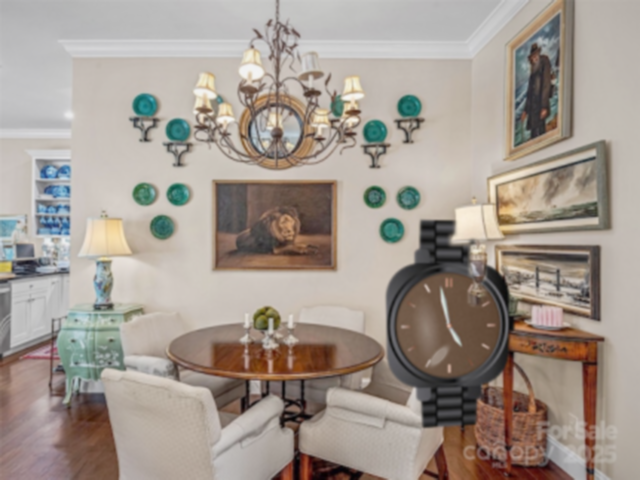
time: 4:58
